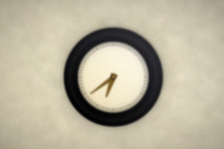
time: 6:39
